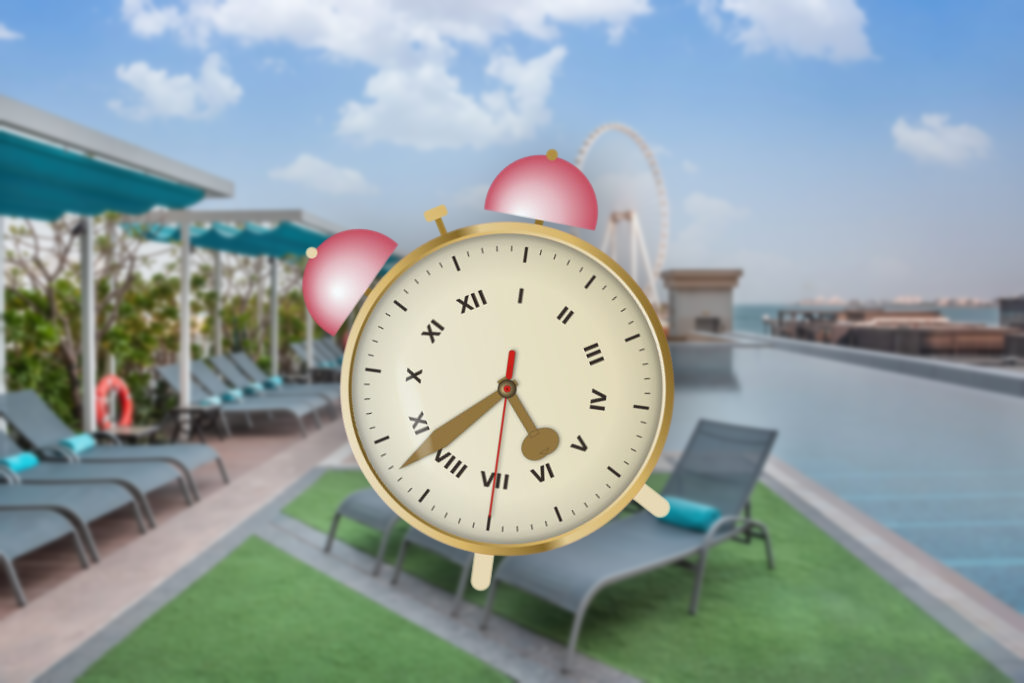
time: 5:42:35
